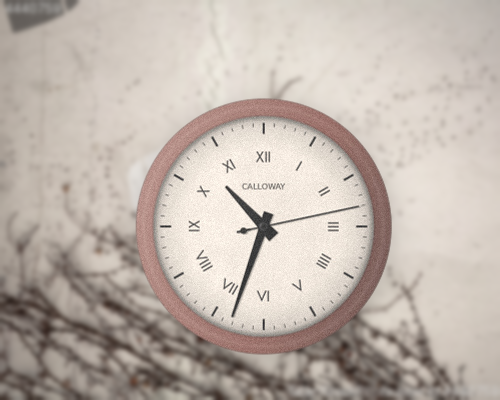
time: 10:33:13
